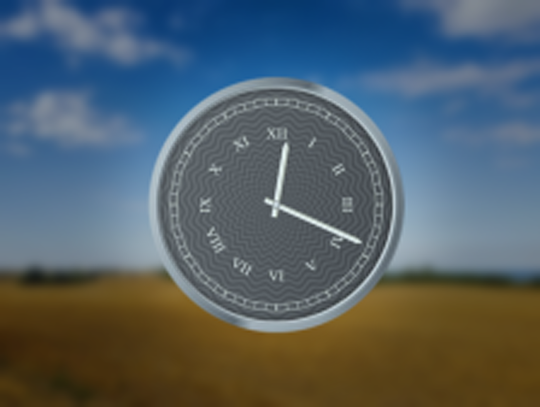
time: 12:19
